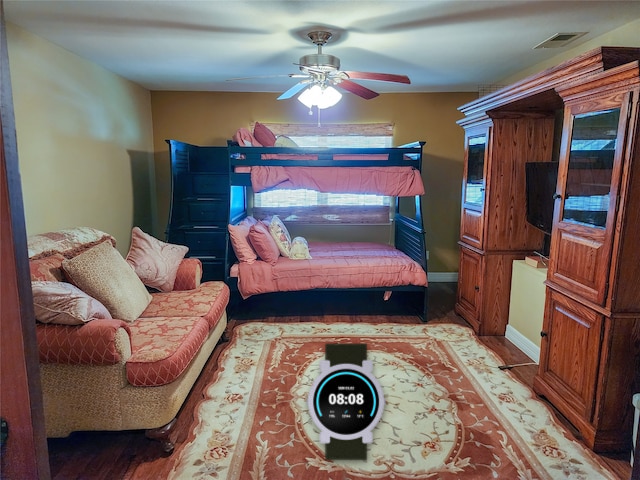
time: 8:08
